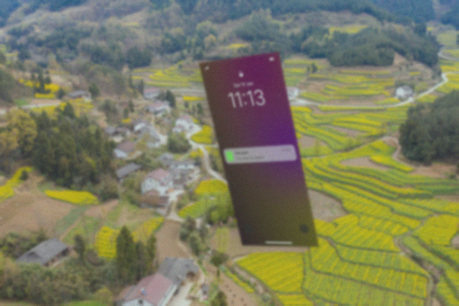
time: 11:13
